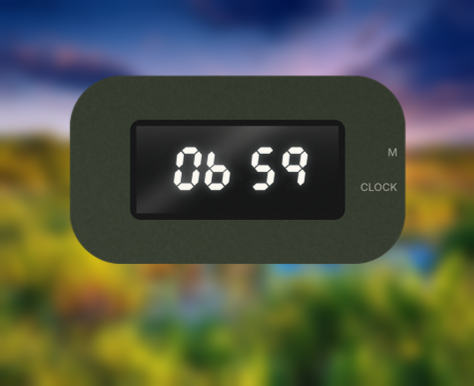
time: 6:59
